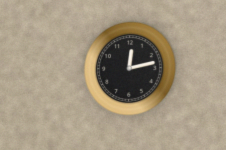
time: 12:13
